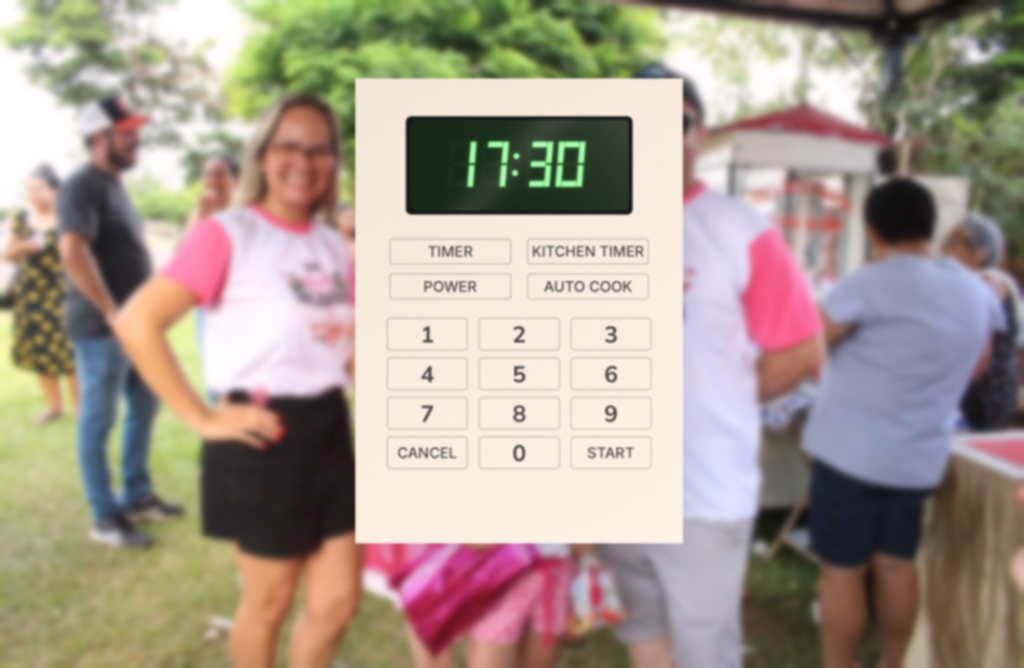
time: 17:30
